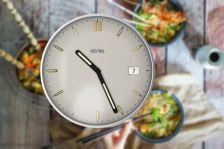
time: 10:26
